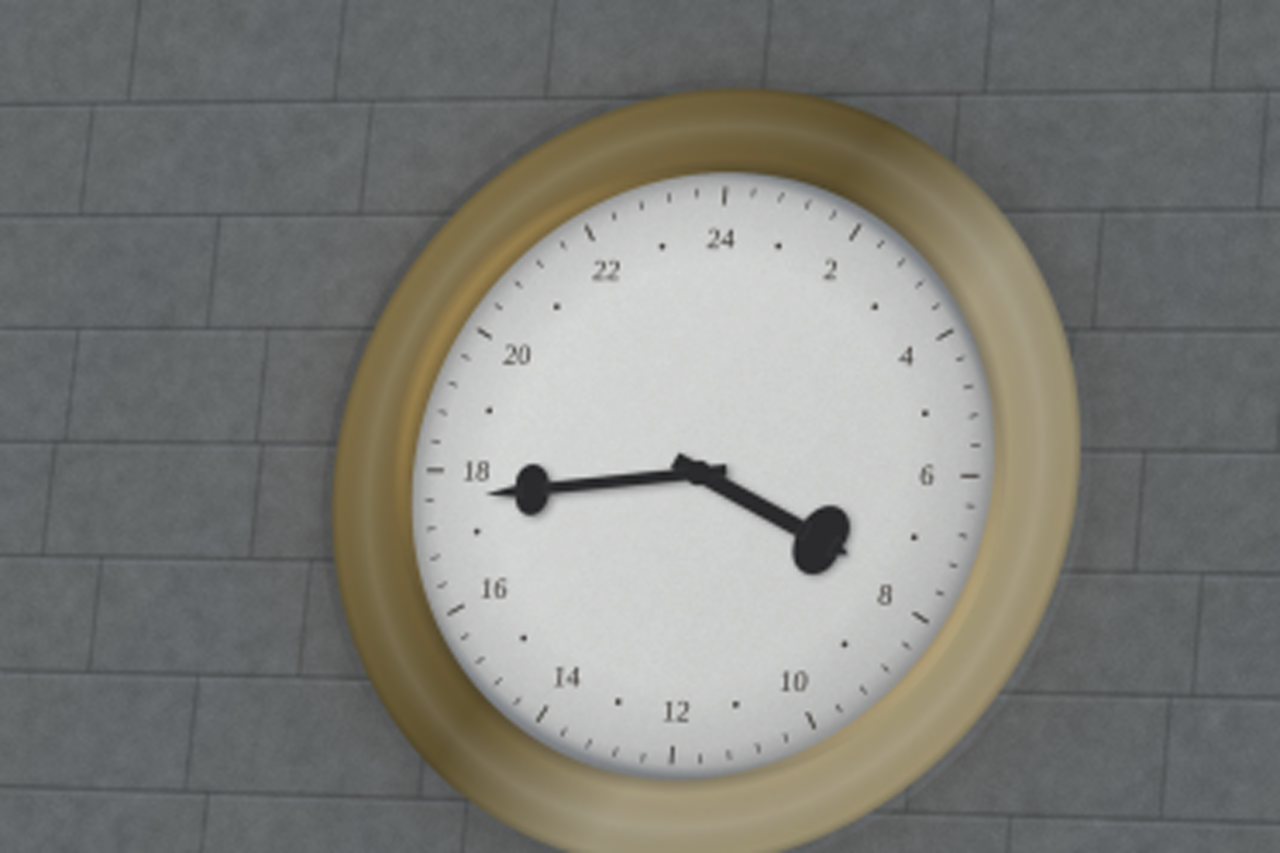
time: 7:44
